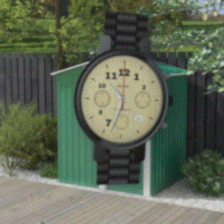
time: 10:33
